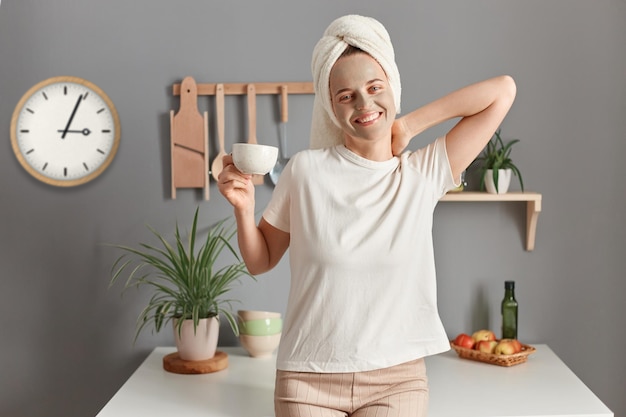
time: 3:04
